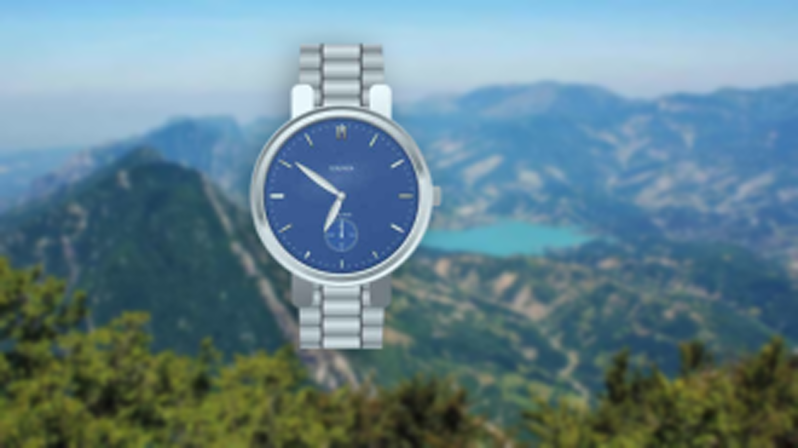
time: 6:51
